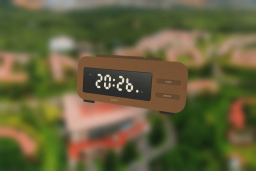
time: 20:26
